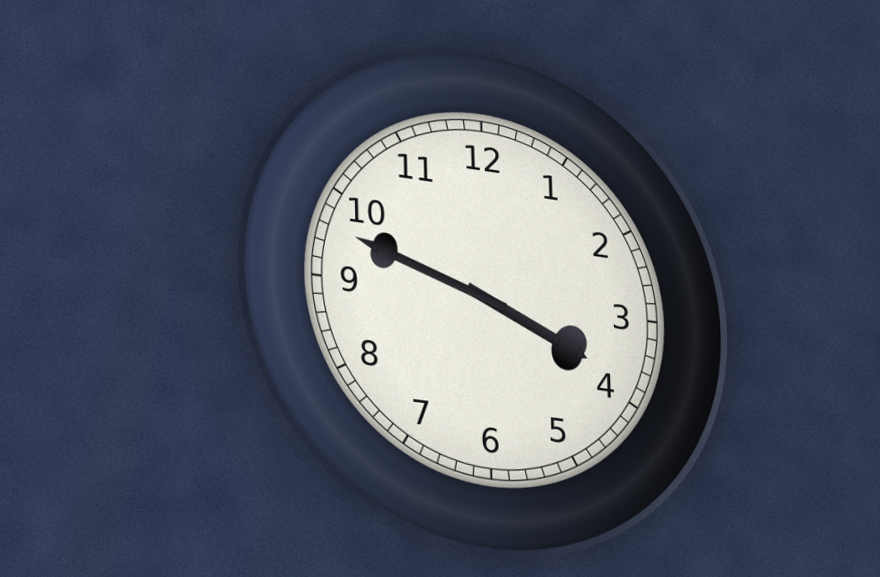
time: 3:48
